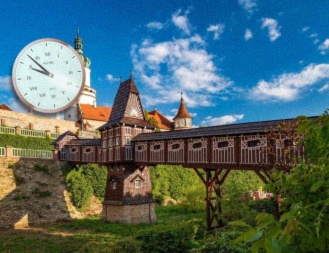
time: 9:53
